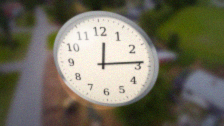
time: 12:14
